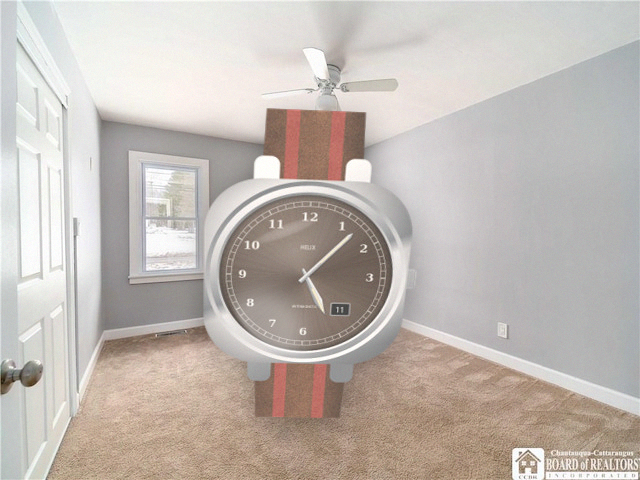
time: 5:07
